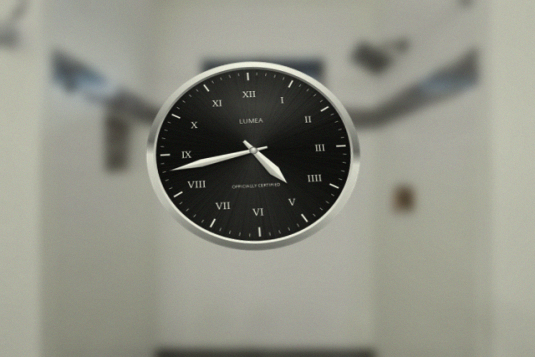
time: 4:43
